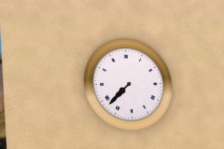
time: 7:38
